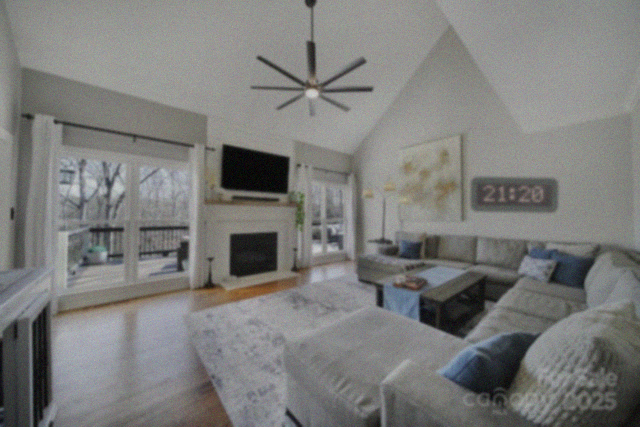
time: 21:20
